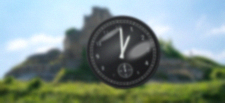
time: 1:01
